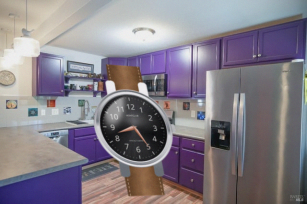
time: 8:25
